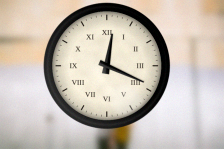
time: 12:19
